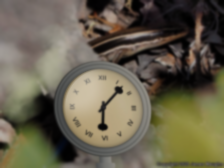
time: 6:07
